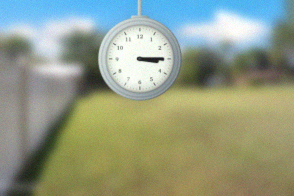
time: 3:15
